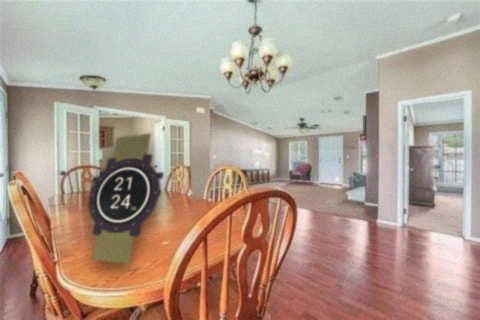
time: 21:24
